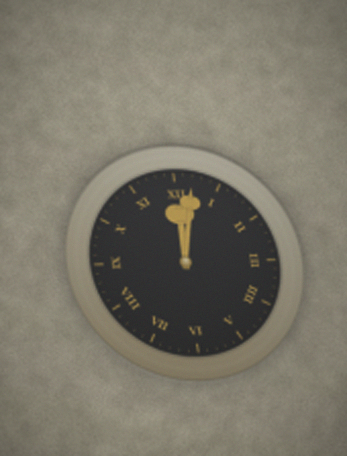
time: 12:02
